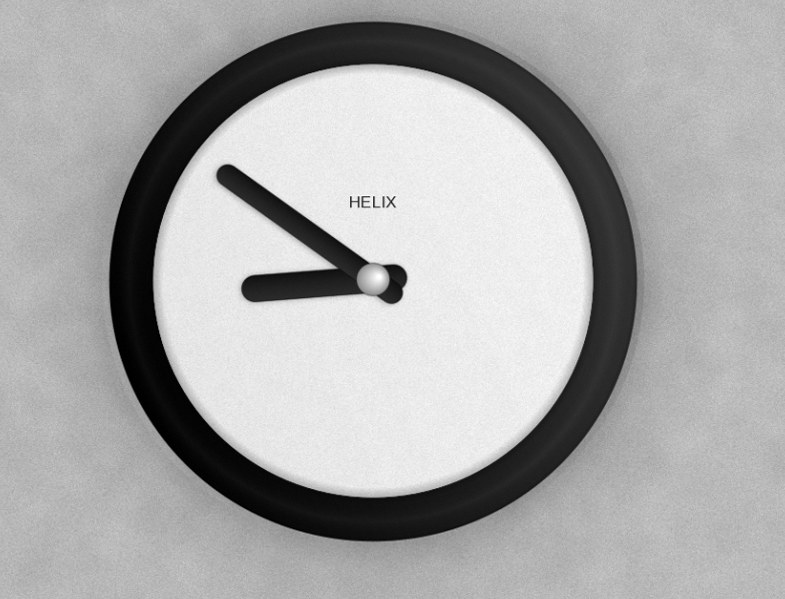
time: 8:51
